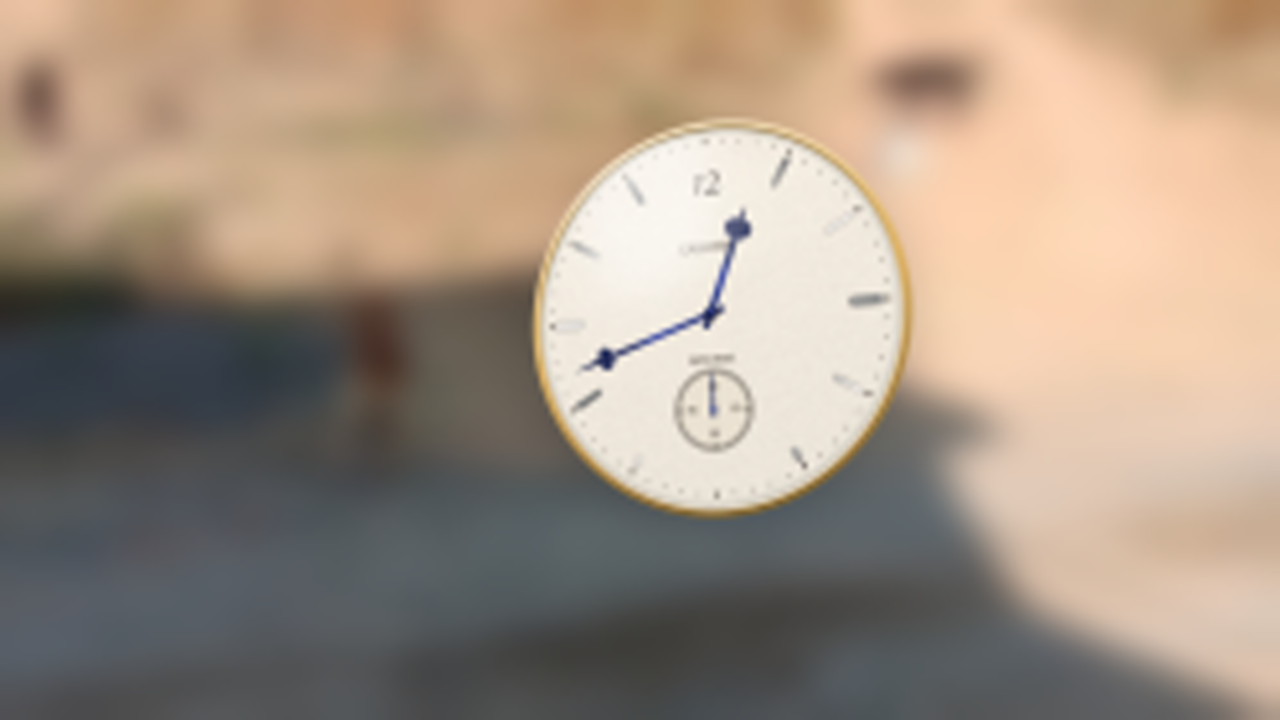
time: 12:42
